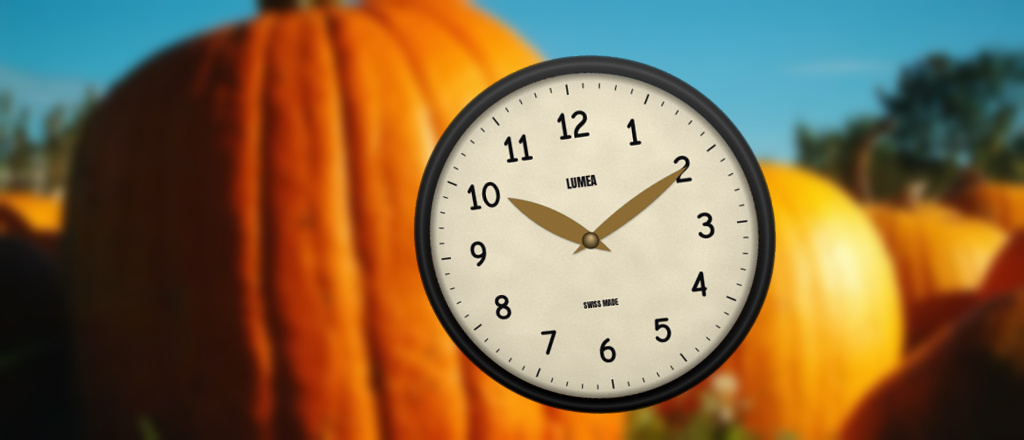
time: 10:10
